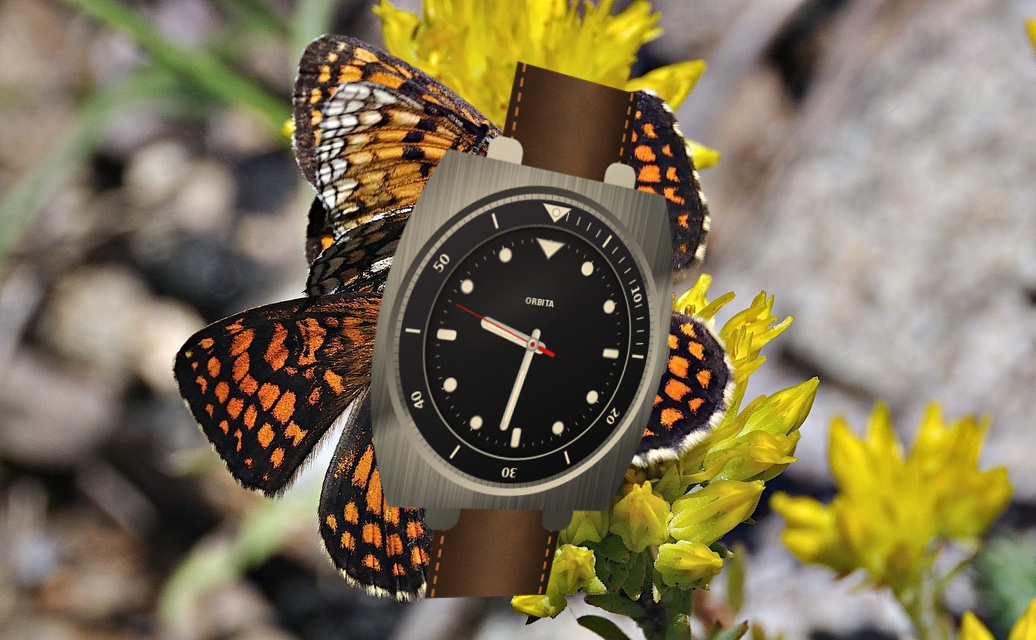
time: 9:31:48
